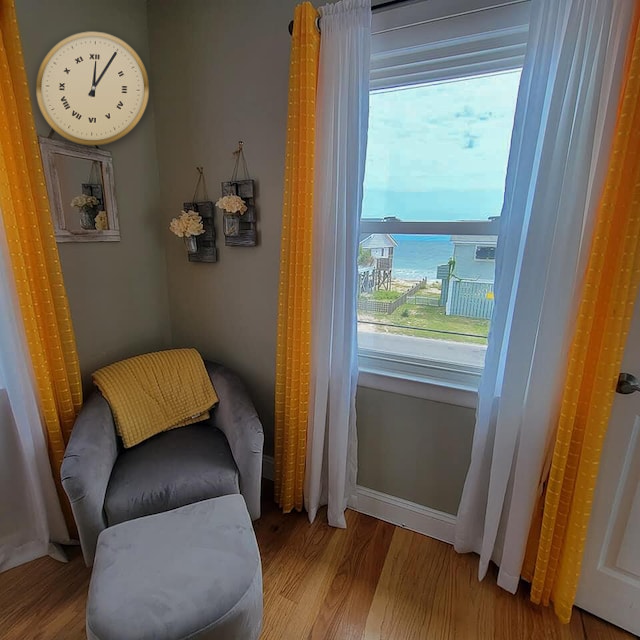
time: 12:05
